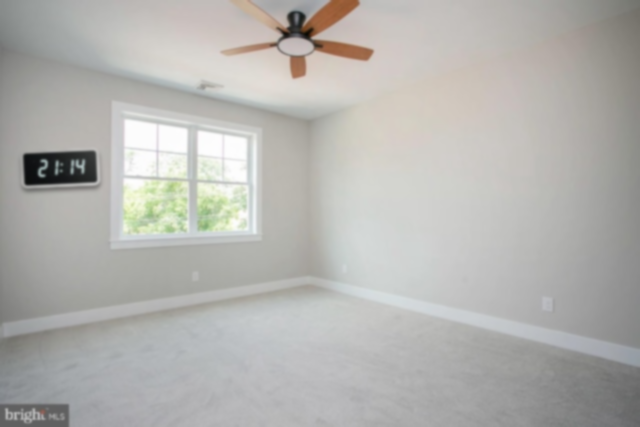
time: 21:14
